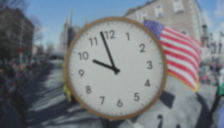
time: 9:58
